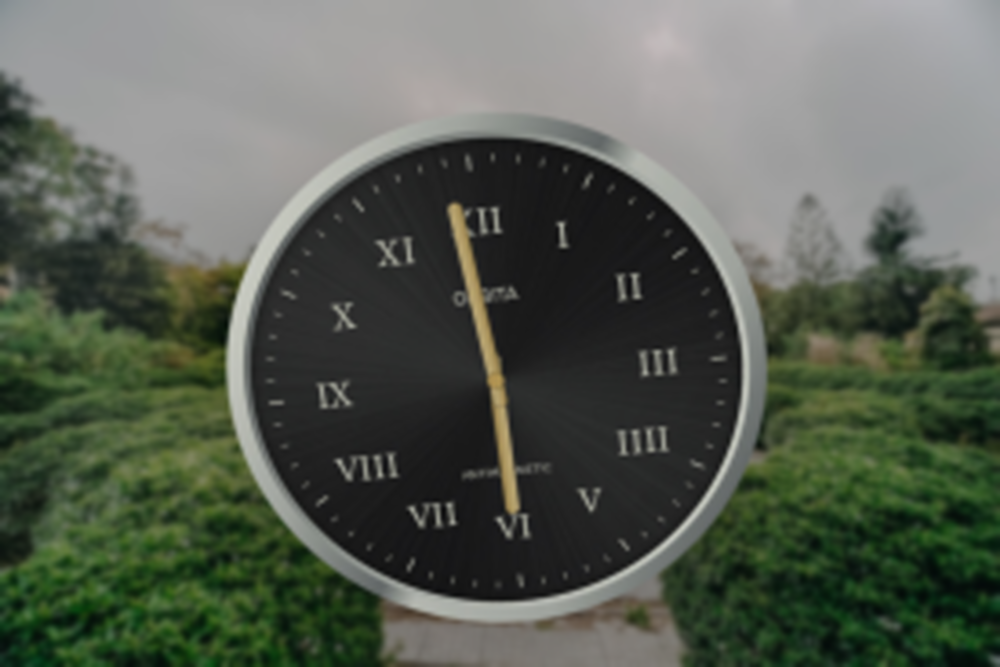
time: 5:59
